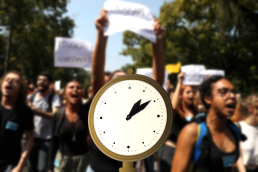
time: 1:09
